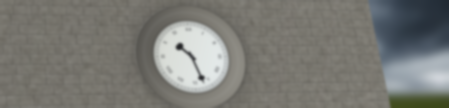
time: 10:27
